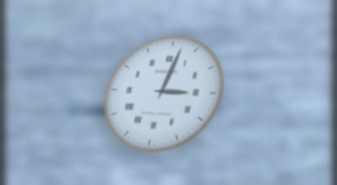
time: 3:02
